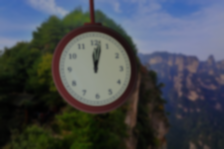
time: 12:02
